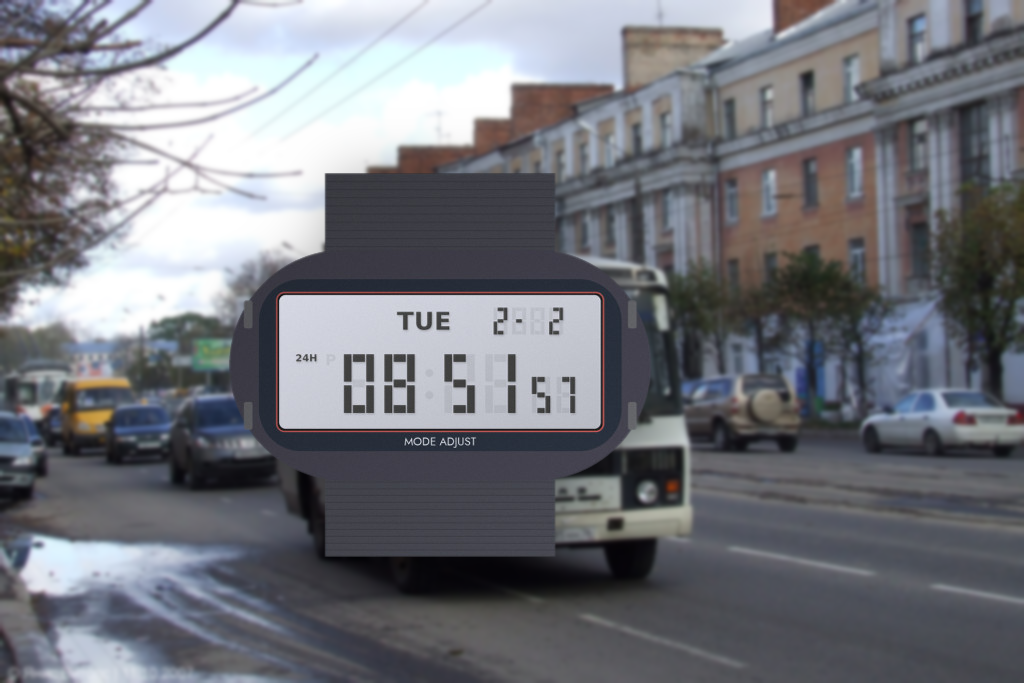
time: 8:51:57
